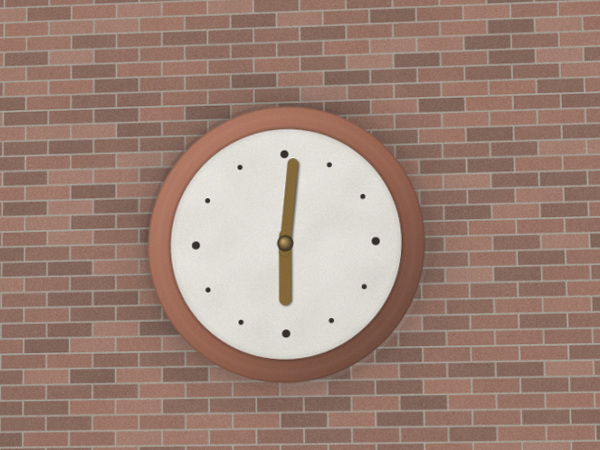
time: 6:01
